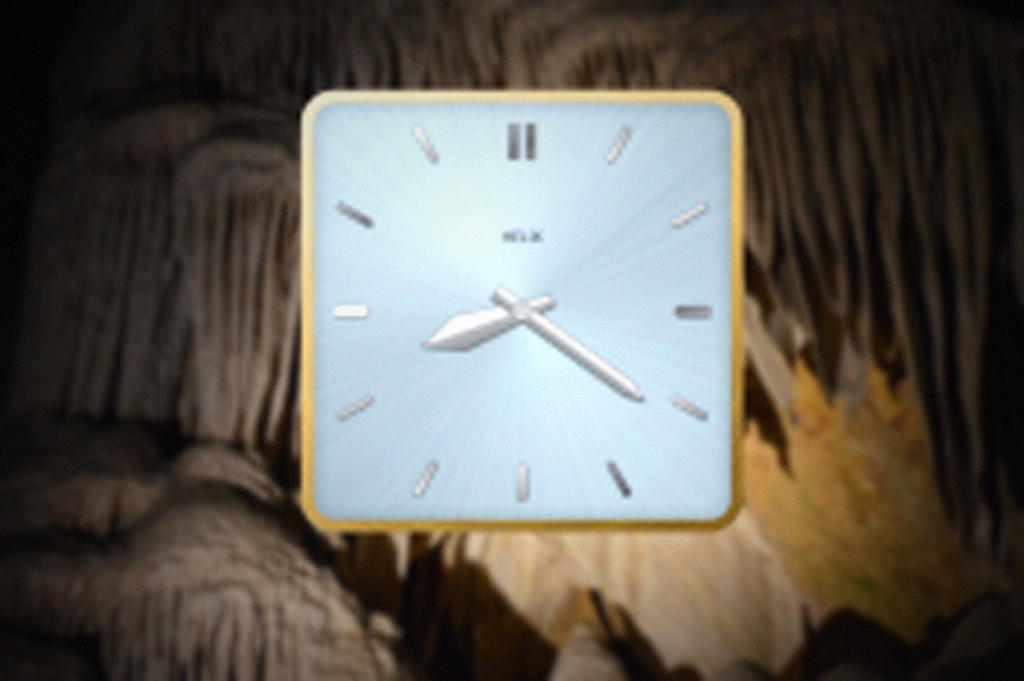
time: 8:21
